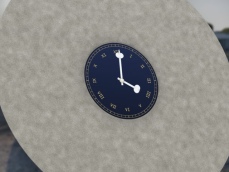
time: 4:01
